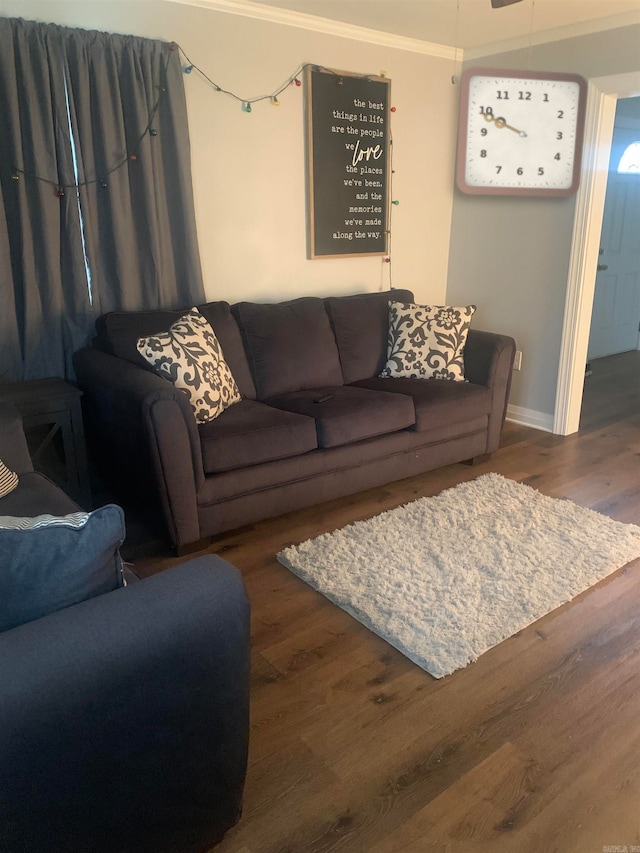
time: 9:49
